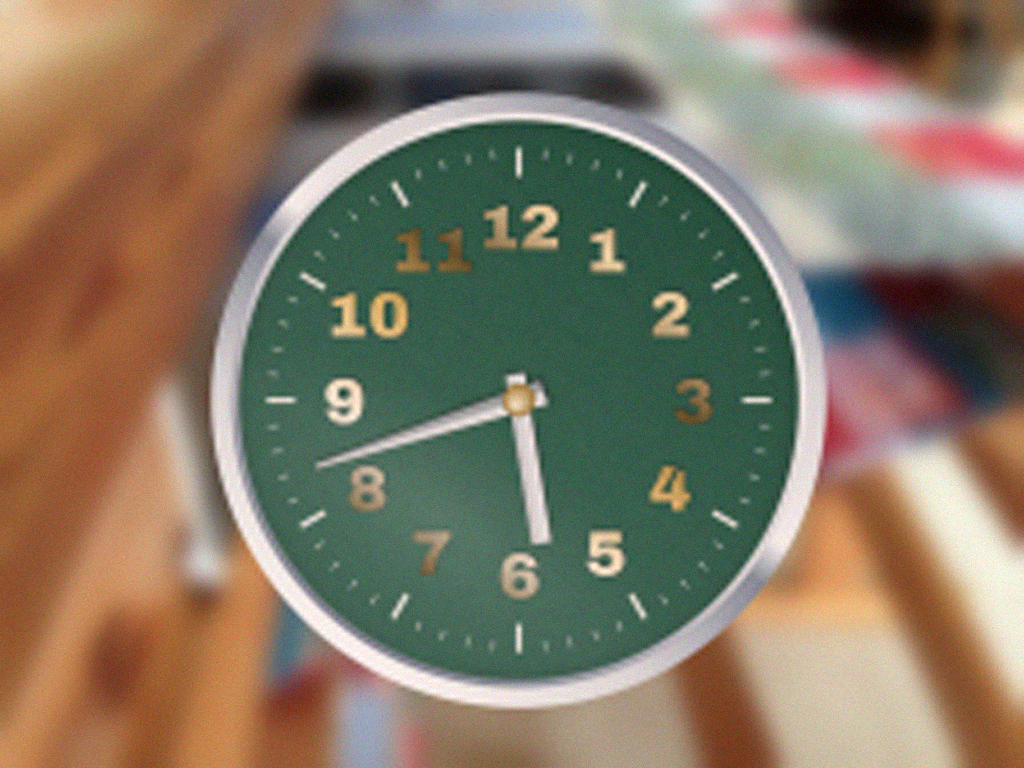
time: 5:42
